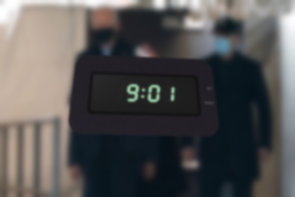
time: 9:01
